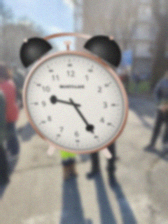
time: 9:25
